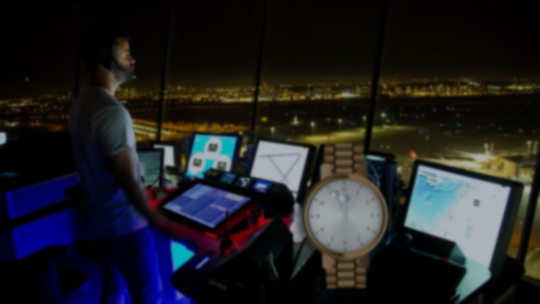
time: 11:56
